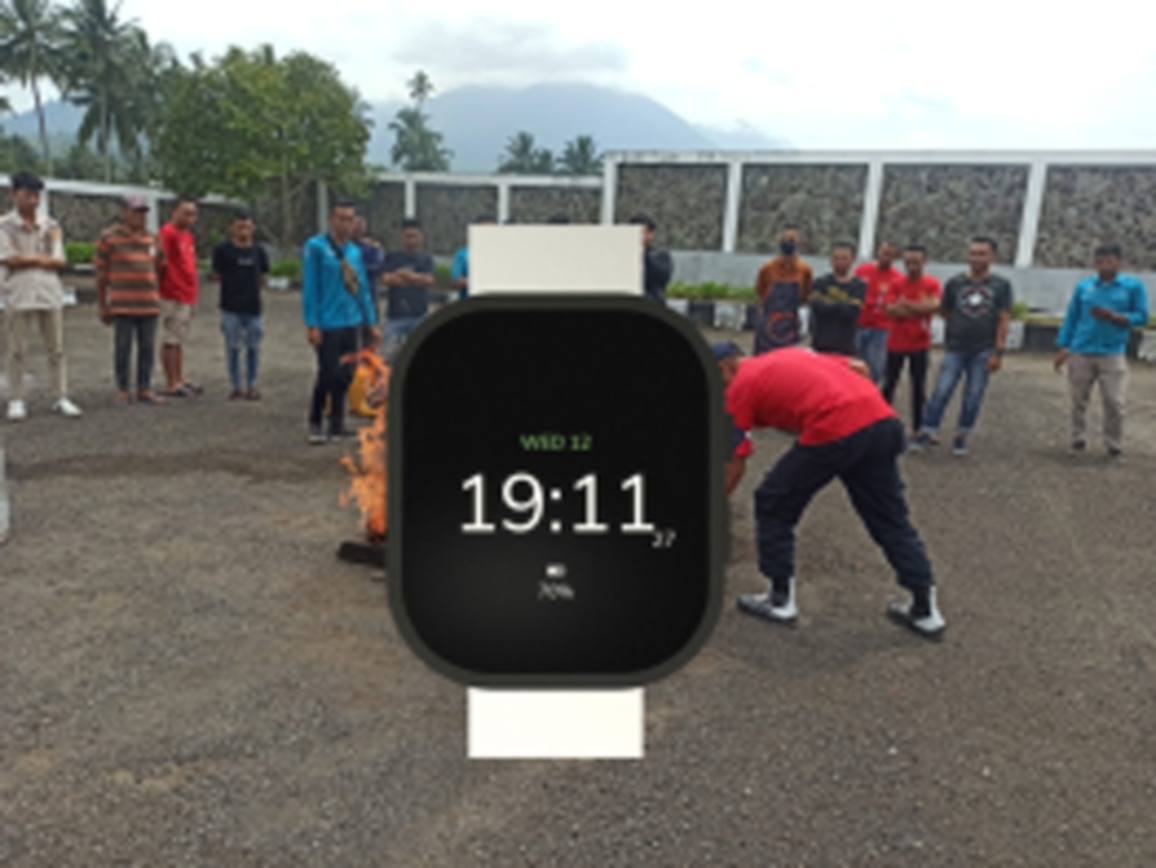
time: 19:11
